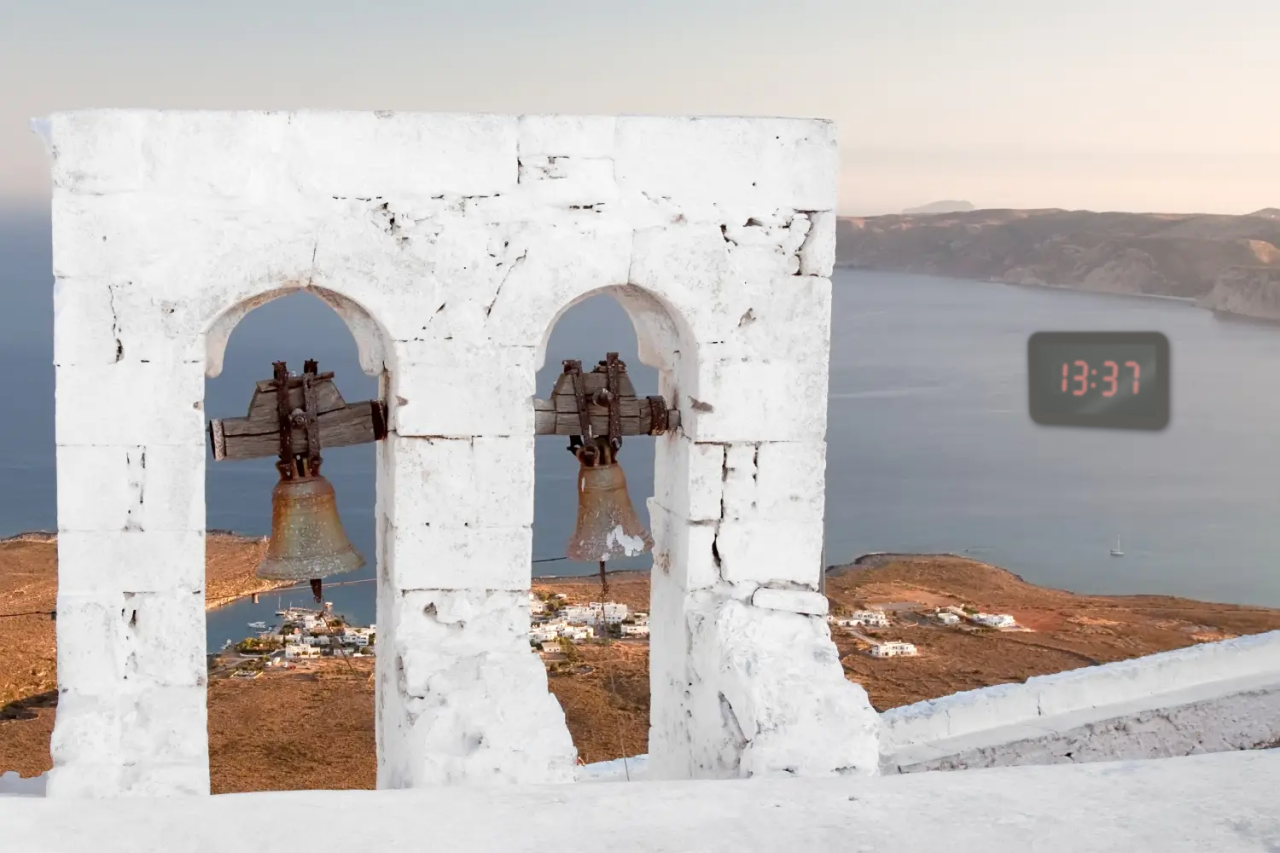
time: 13:37
